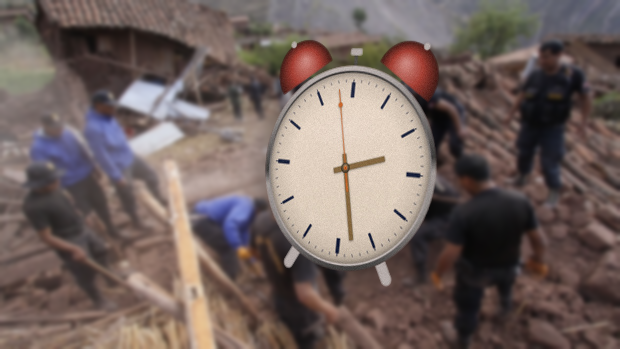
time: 2:27:58
